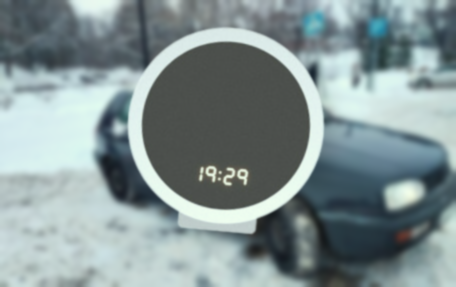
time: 19:29
